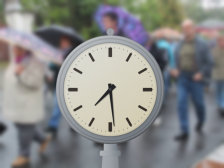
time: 7:29
